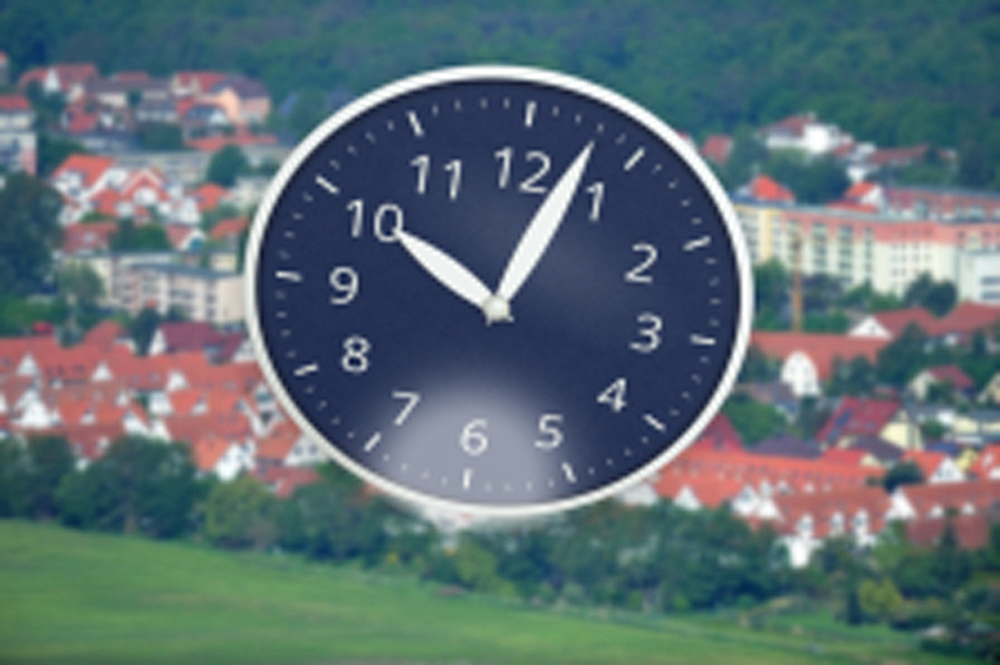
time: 10:03
